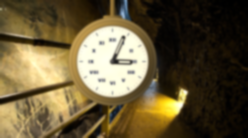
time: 3:04
